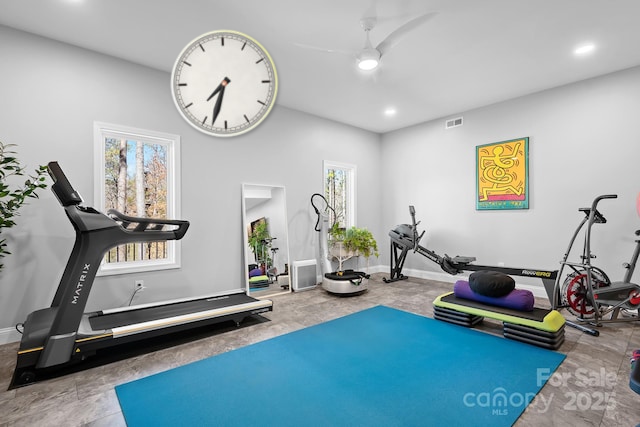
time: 7:33
